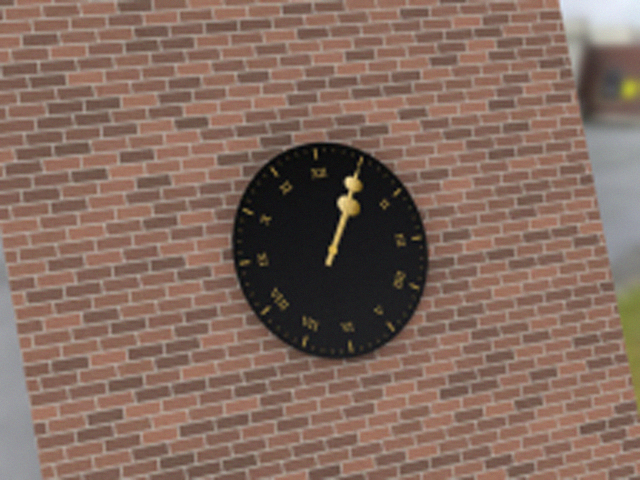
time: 1:05
